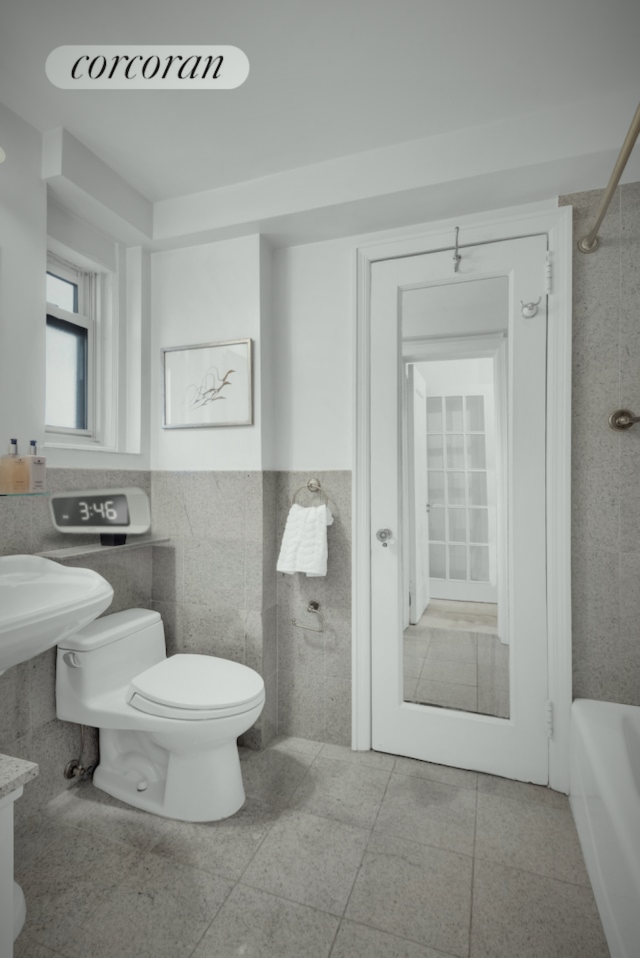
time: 3:46
